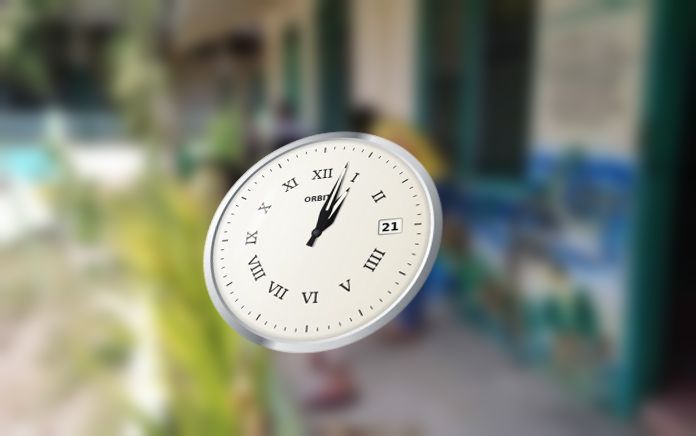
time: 1:03
